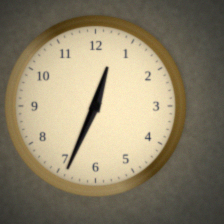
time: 12:34
